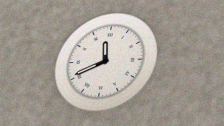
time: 11:41
